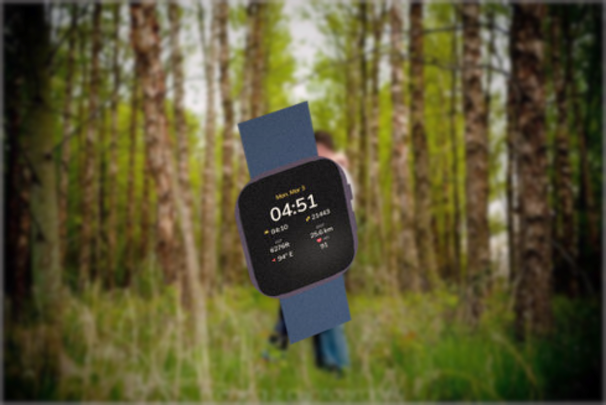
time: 4:51
